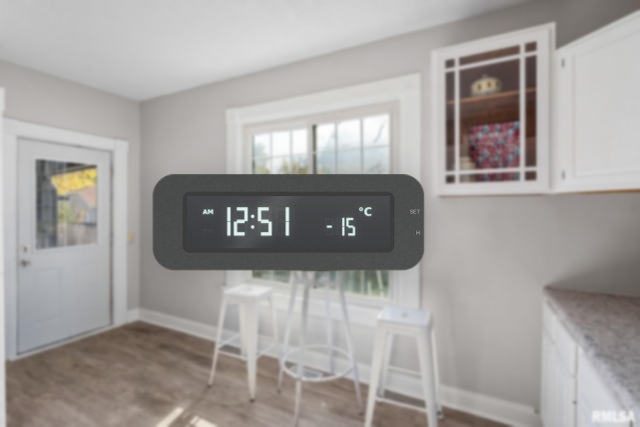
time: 12:51
